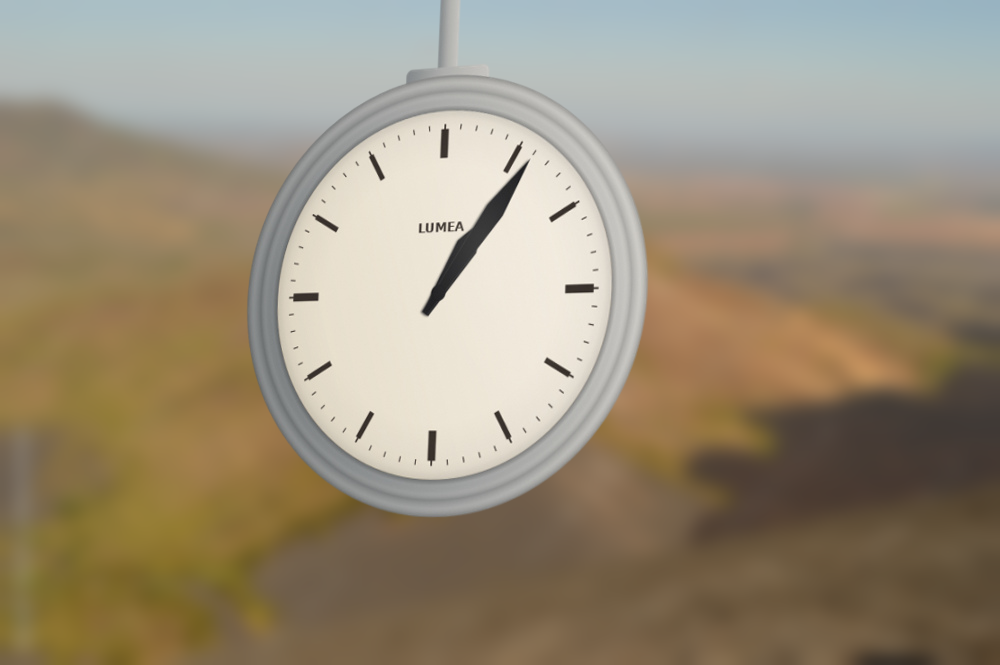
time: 1:06
